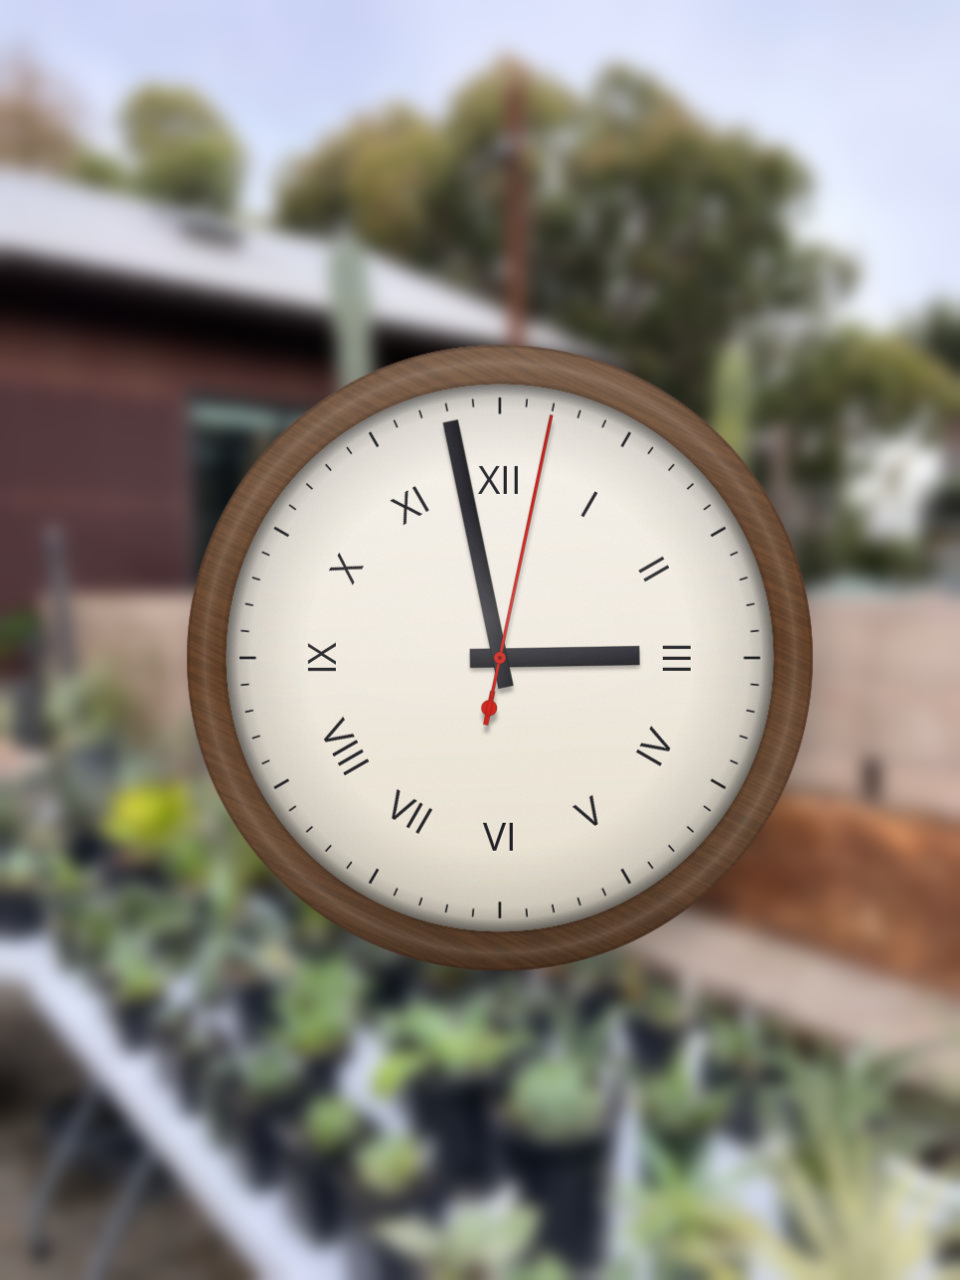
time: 2:58:02
